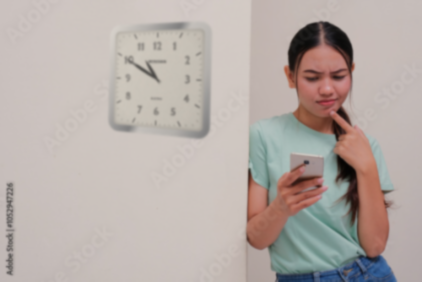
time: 10:50
